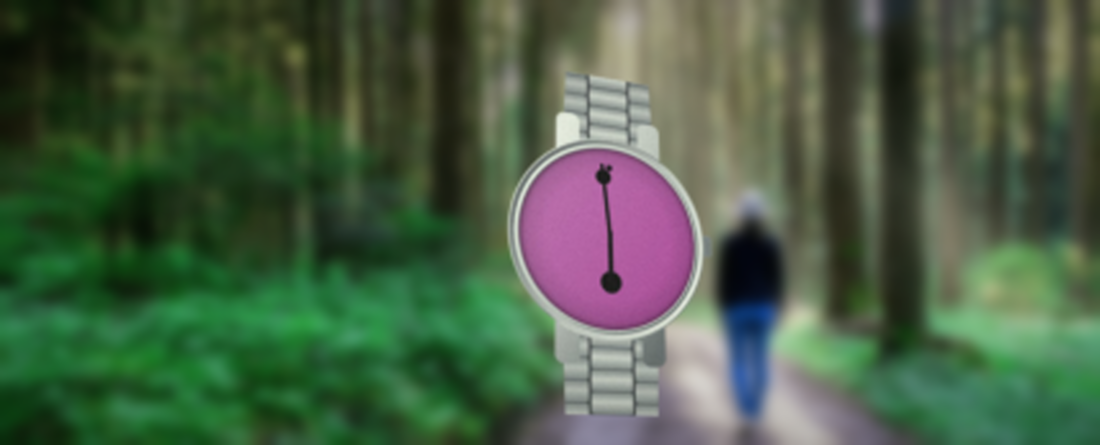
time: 5:59
